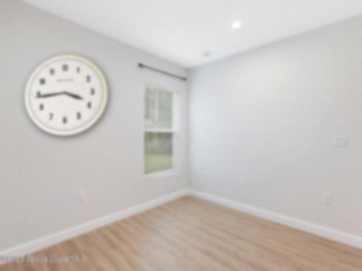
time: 3:44
